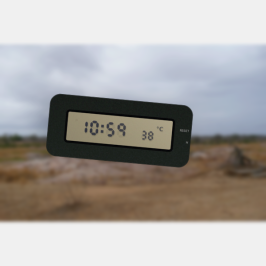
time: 10:59
